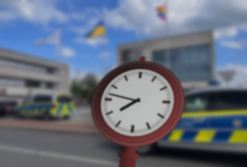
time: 7:47
